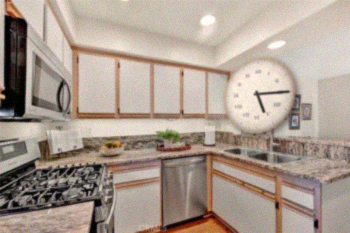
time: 5:15
